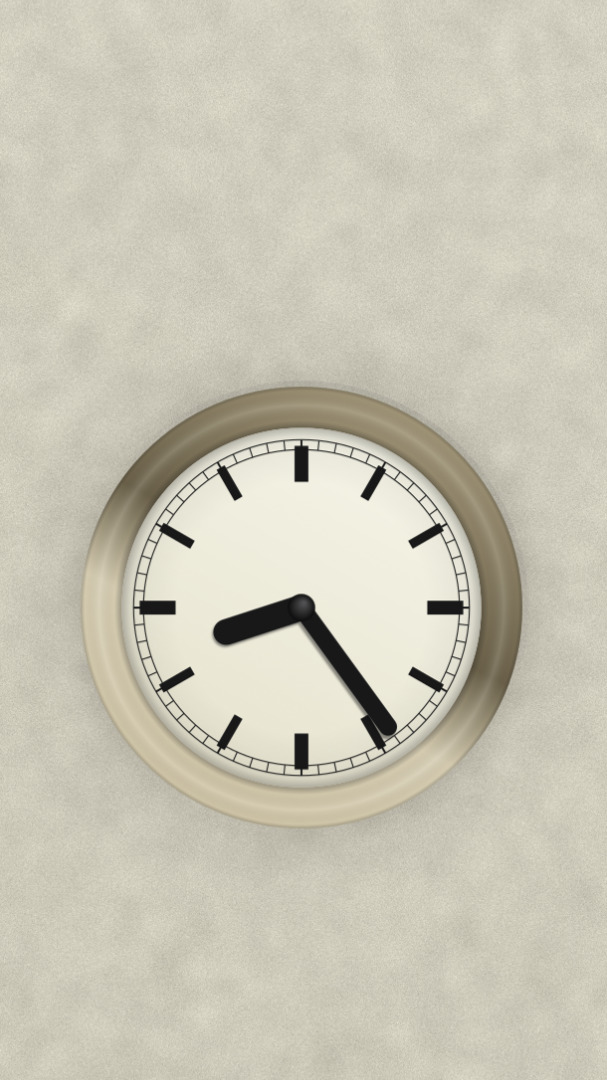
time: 8:24
